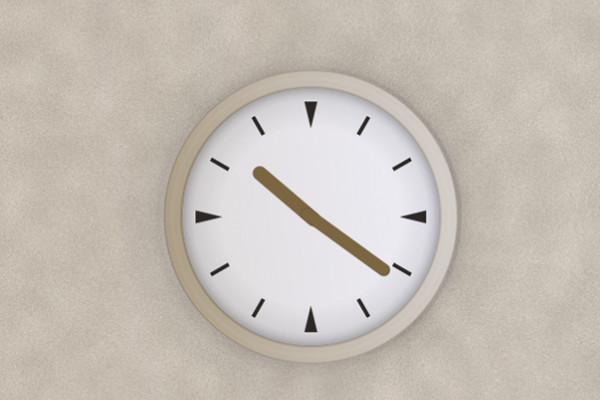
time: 10:21
